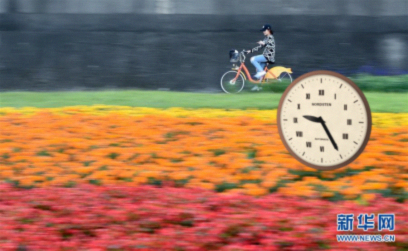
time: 9:25
